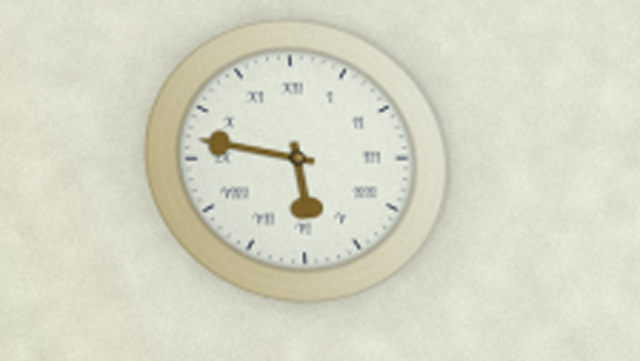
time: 5:47
